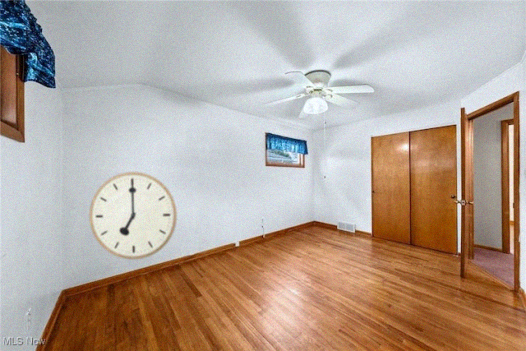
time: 7:00
